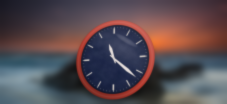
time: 11:22
